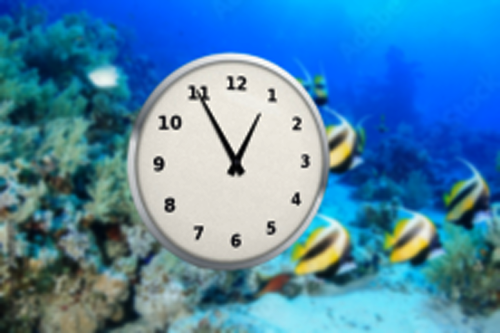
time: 12:55
